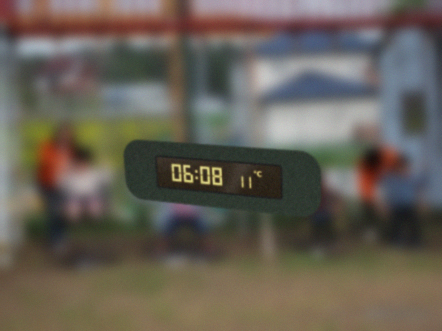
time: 6:08
